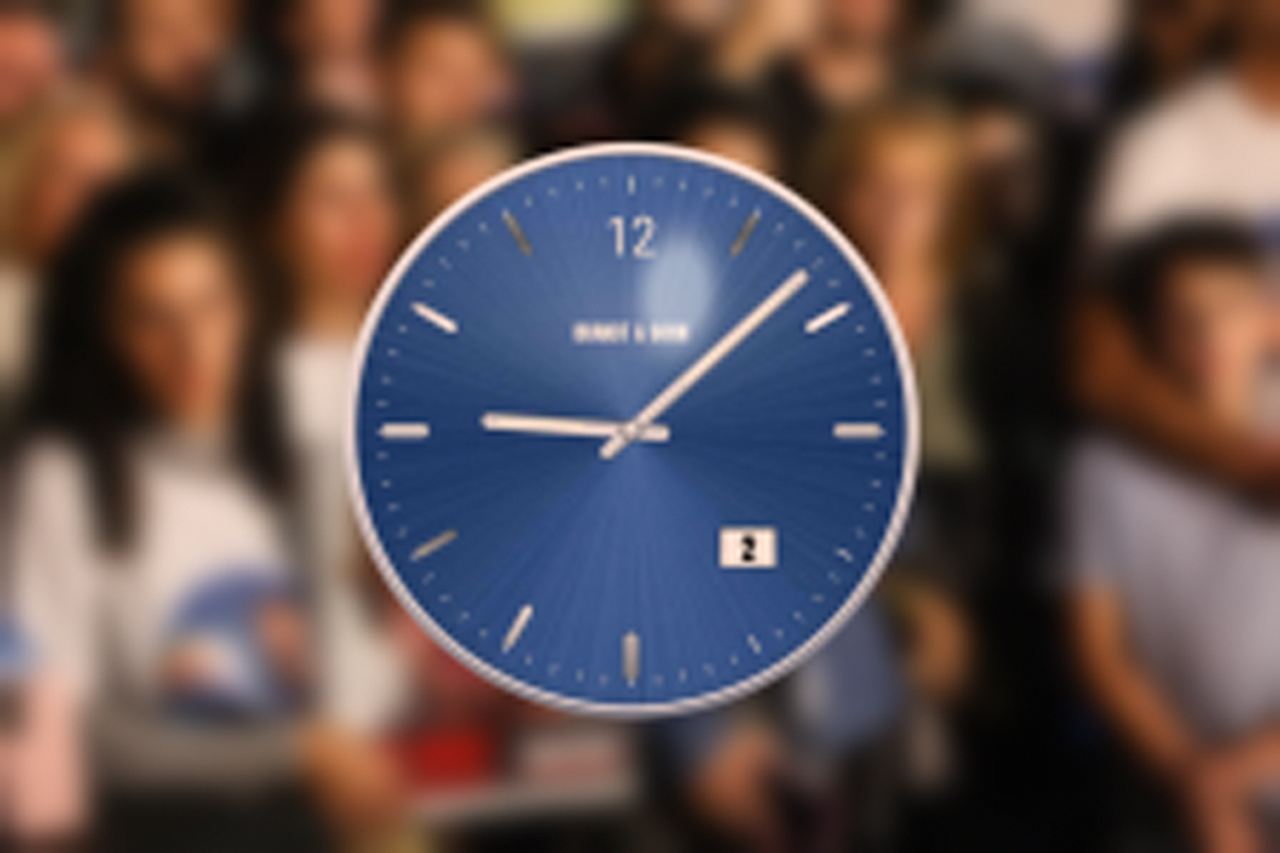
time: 9:08
